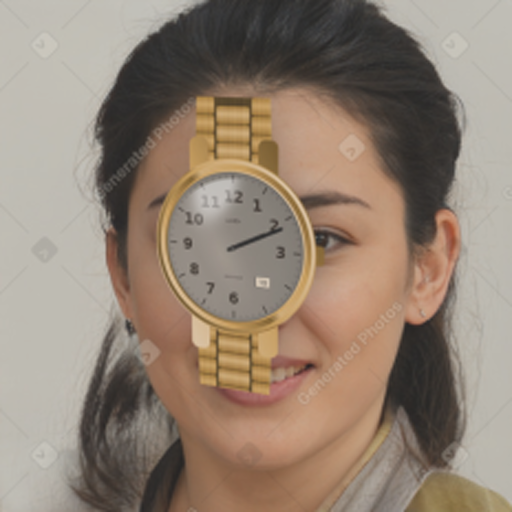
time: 2:11
